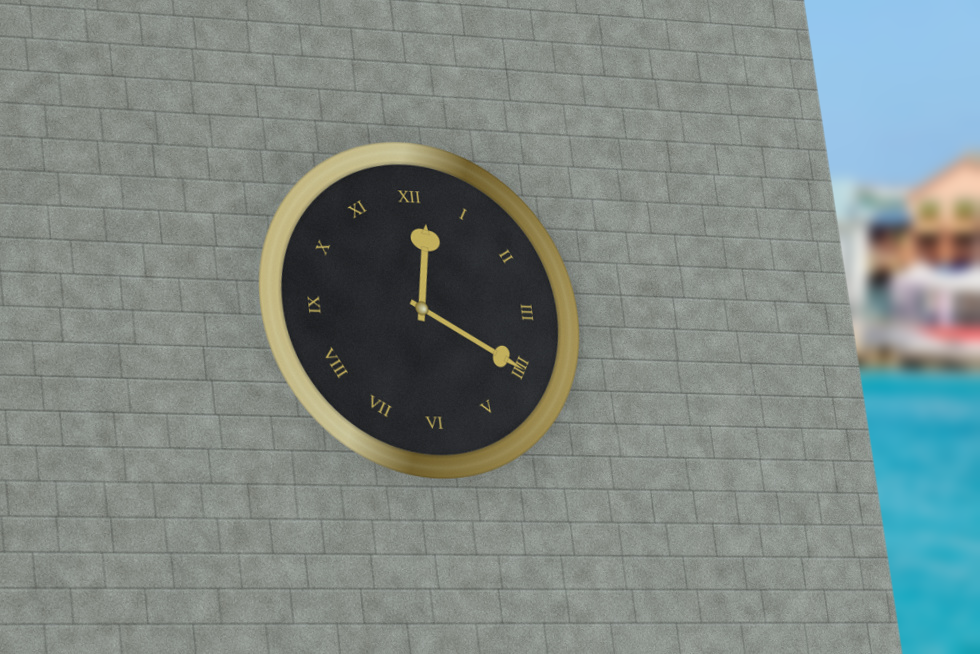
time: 12:20
